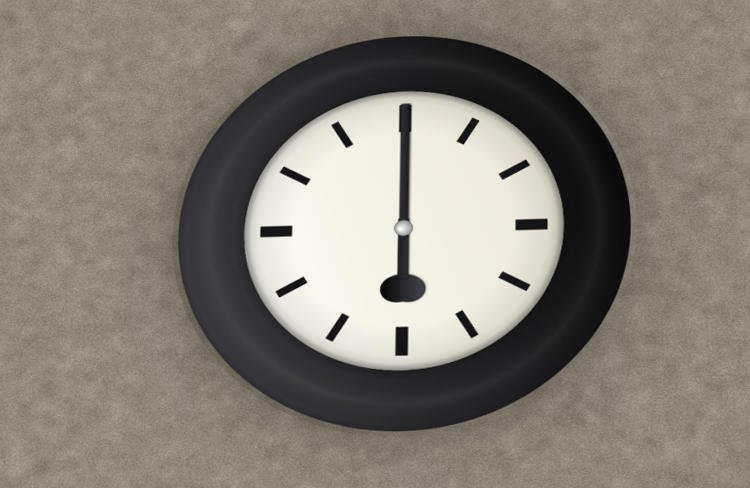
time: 6:00
